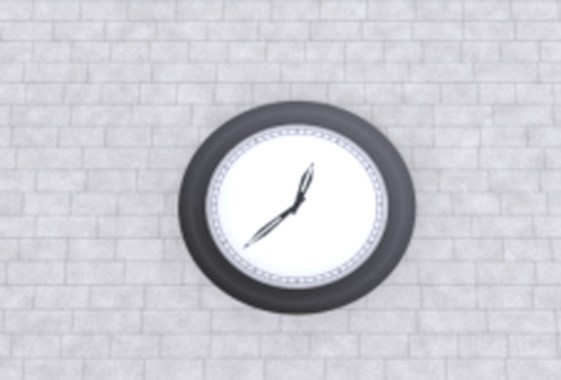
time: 12:38
